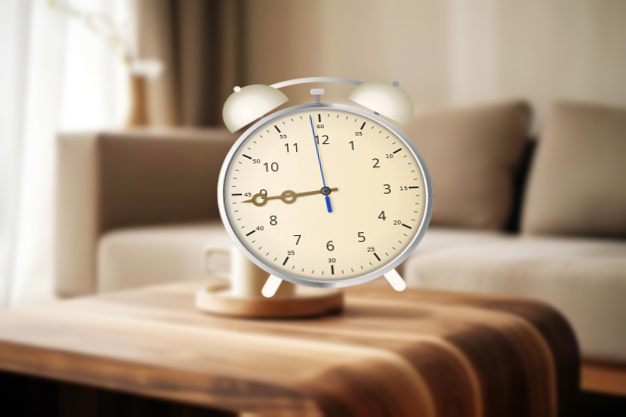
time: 8:43:59
